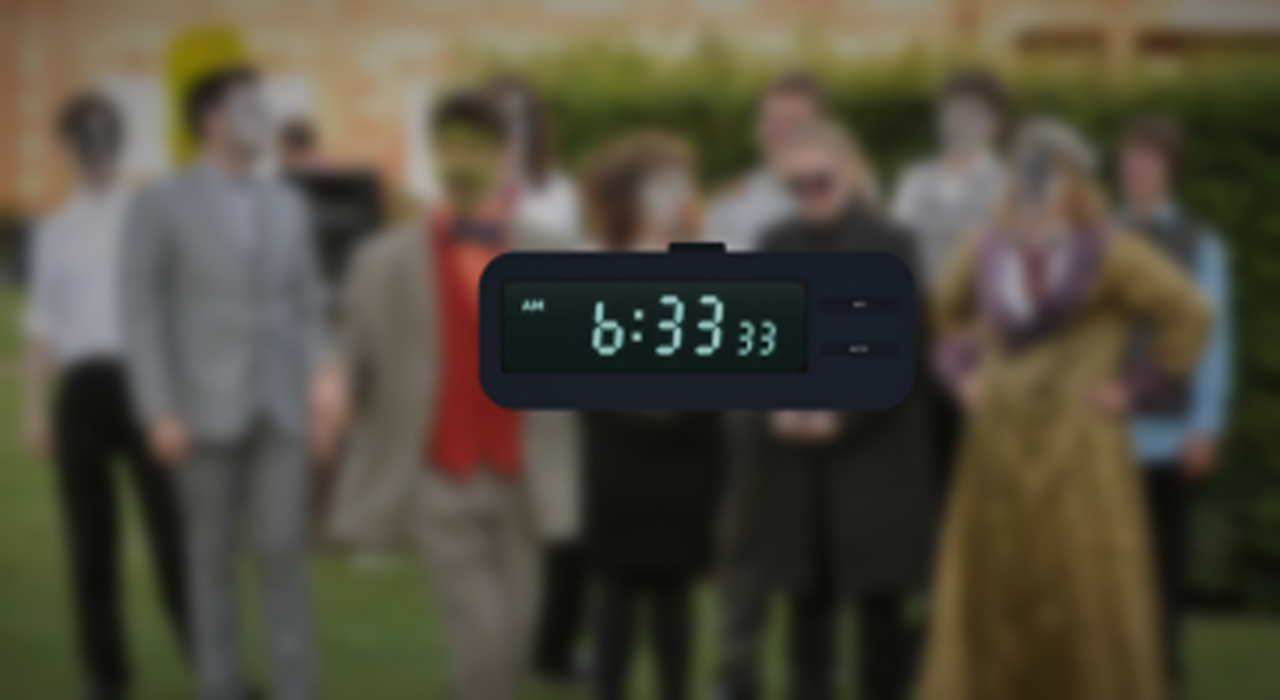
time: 6:33:33
